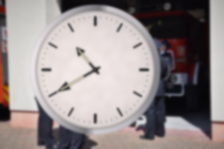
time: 10:40
